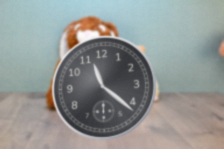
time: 11:22
